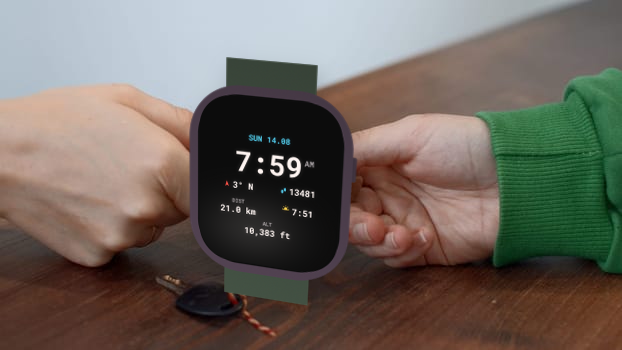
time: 7:59
